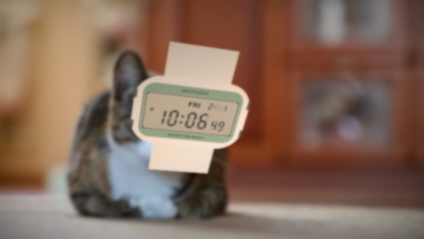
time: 10:06:49
